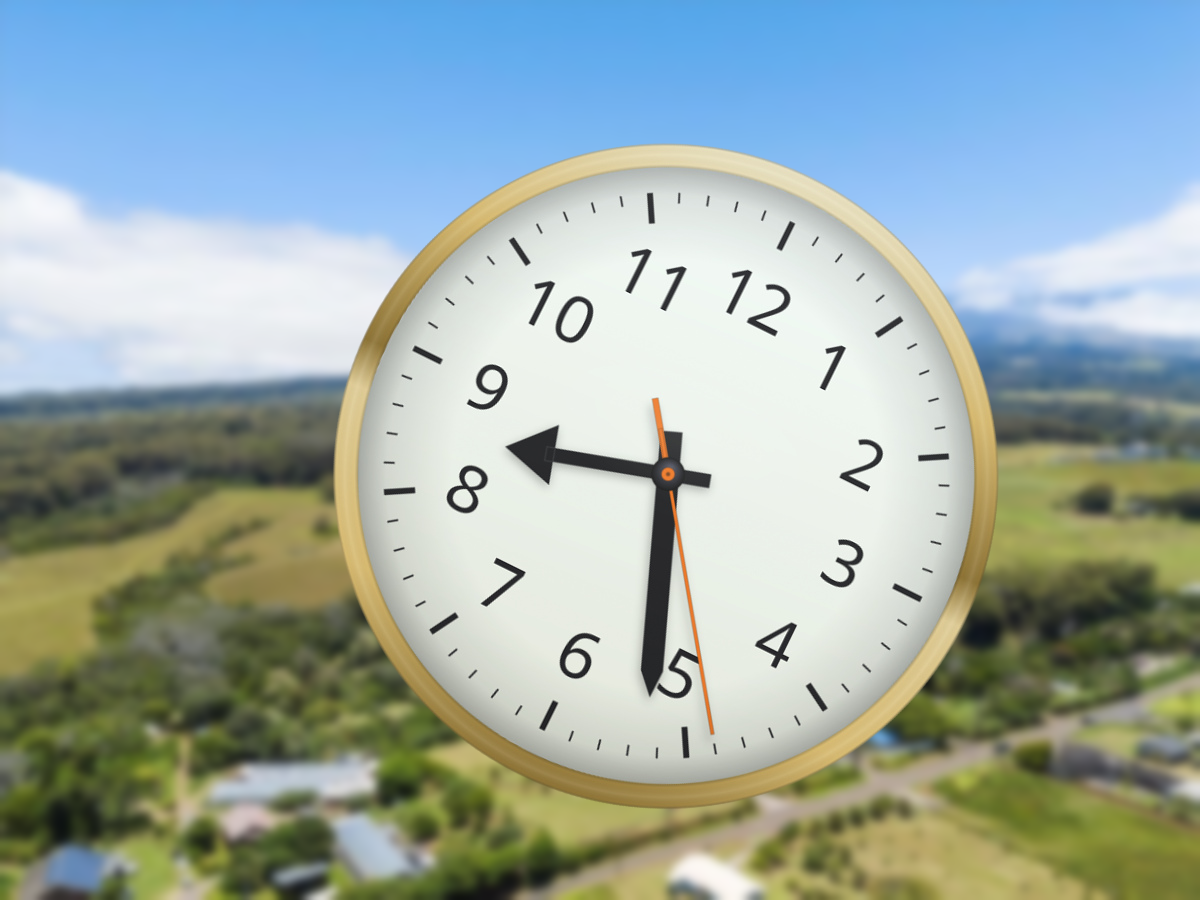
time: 8:26:24
